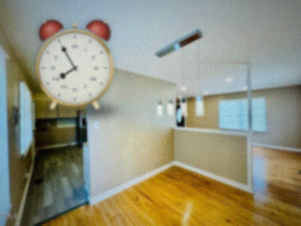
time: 7:55
